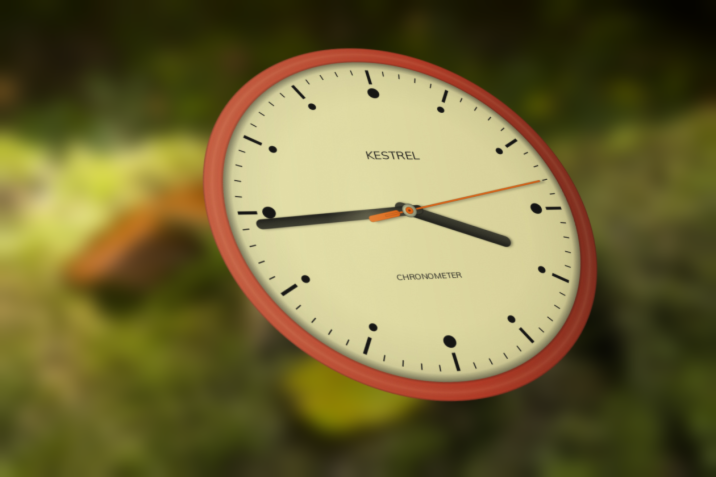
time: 3:44:13
